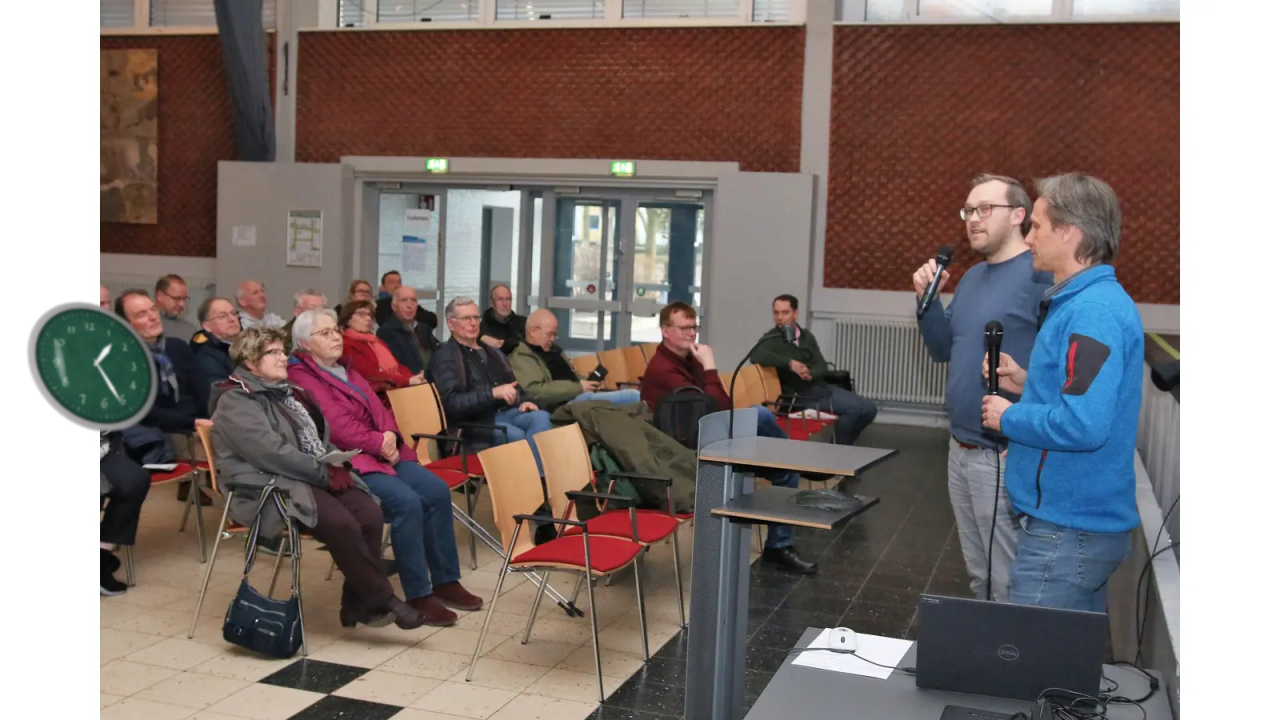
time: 1:26
